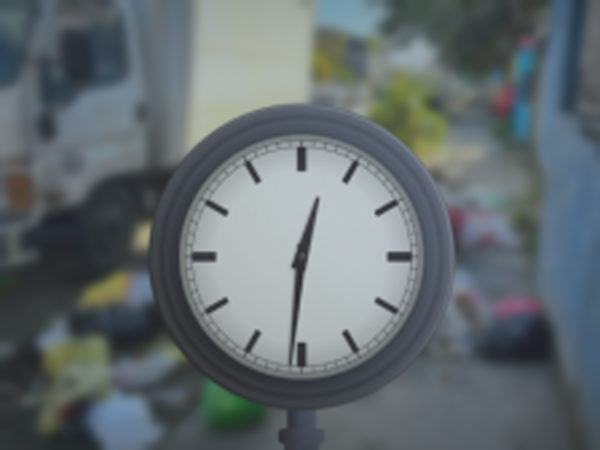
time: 12:31
